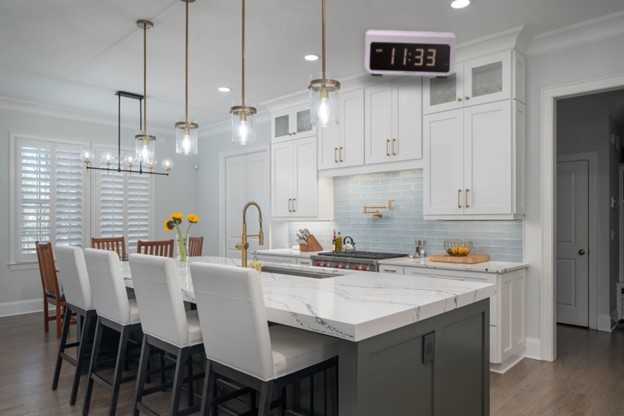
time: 11:33
